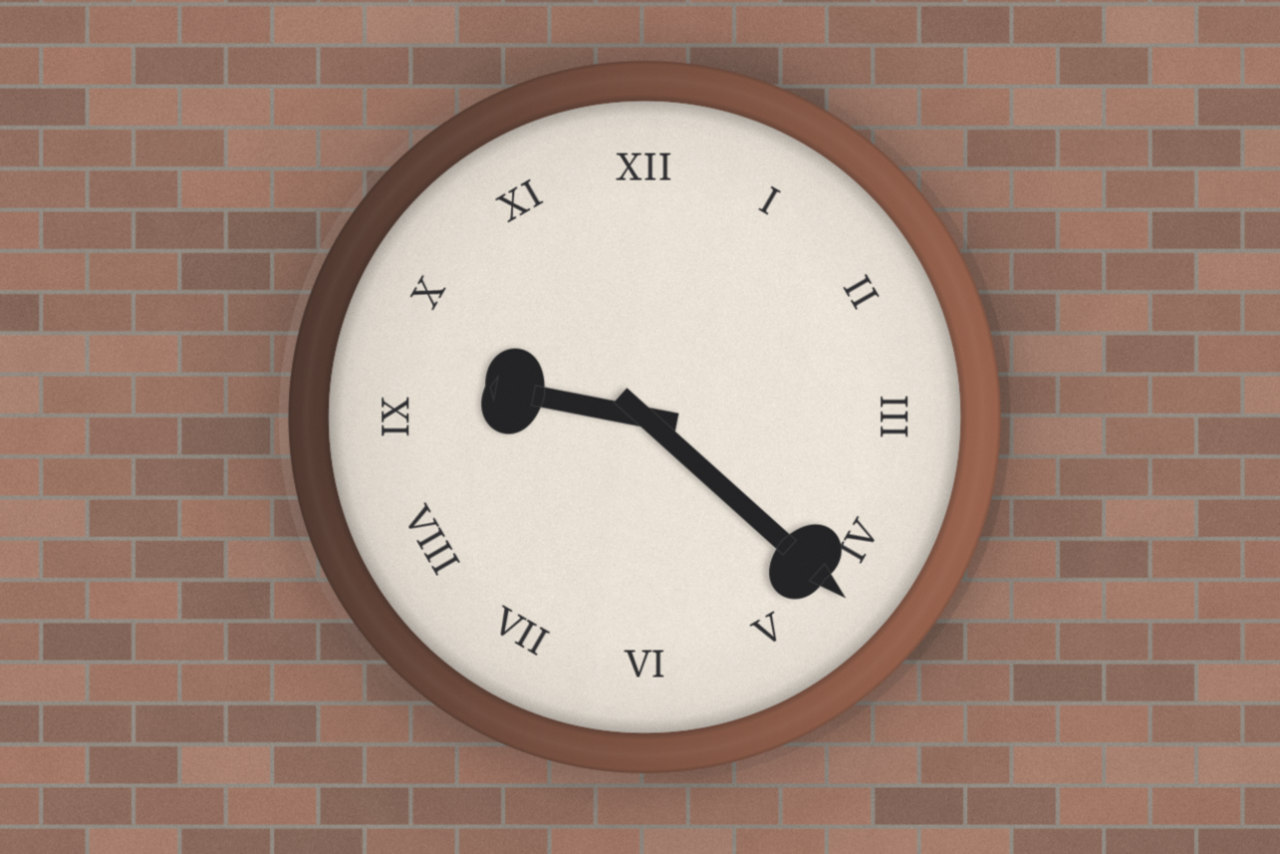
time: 9:22
